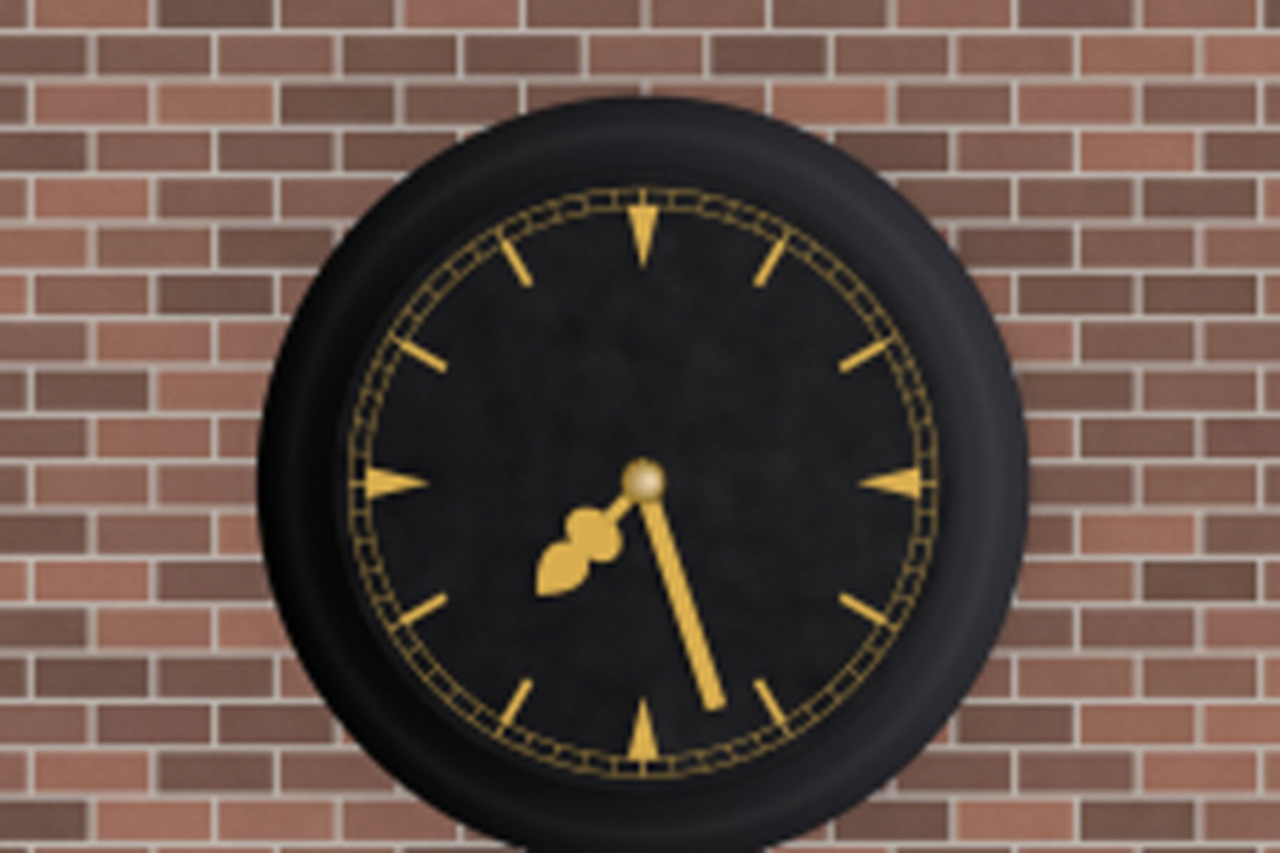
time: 7:27
